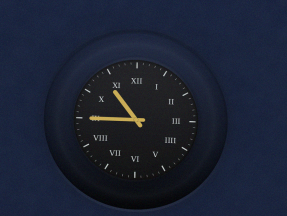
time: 10:45
